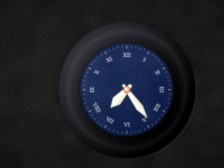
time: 7:24
